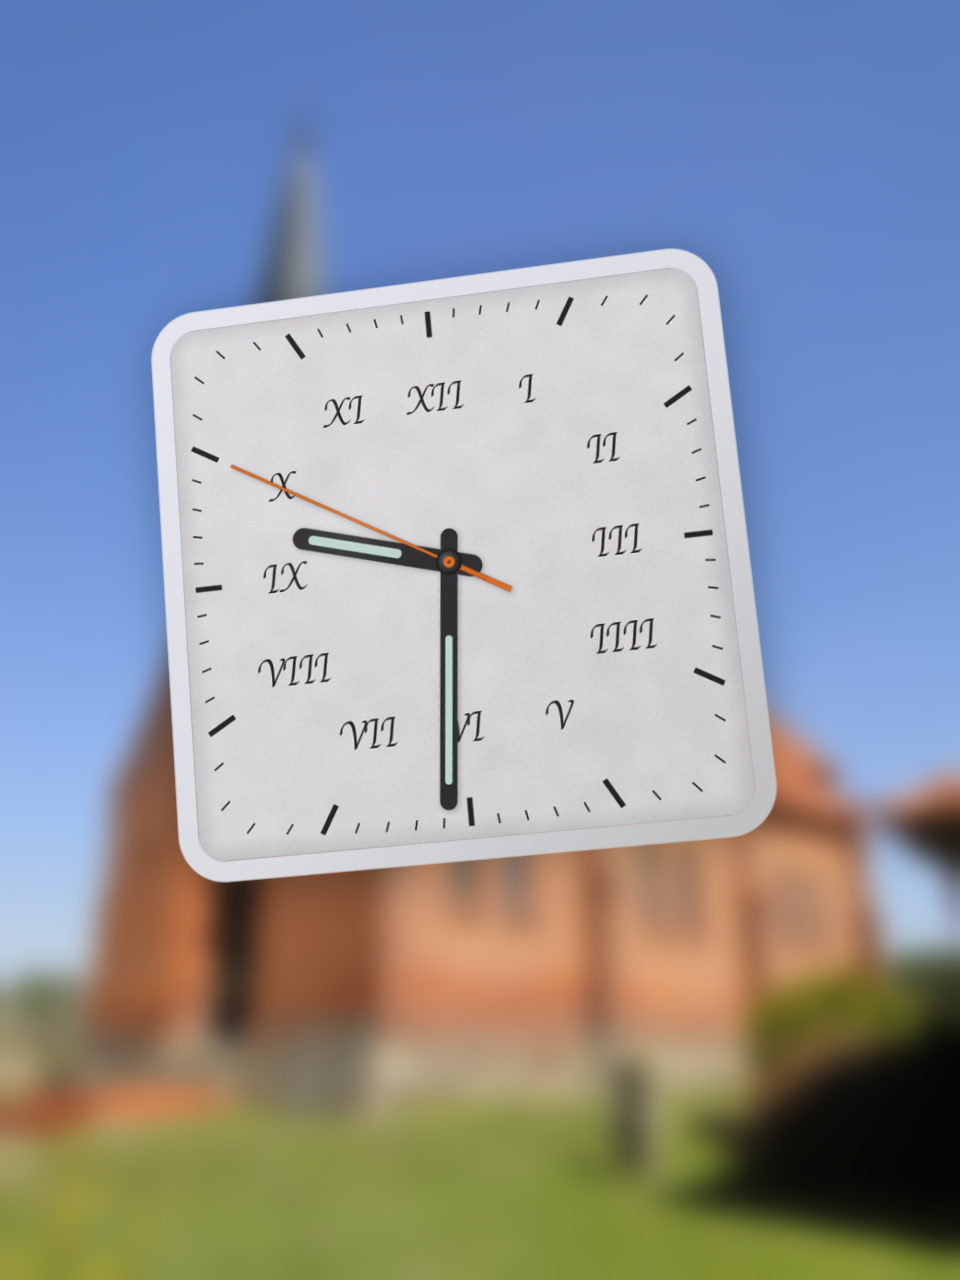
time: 9:30:50
